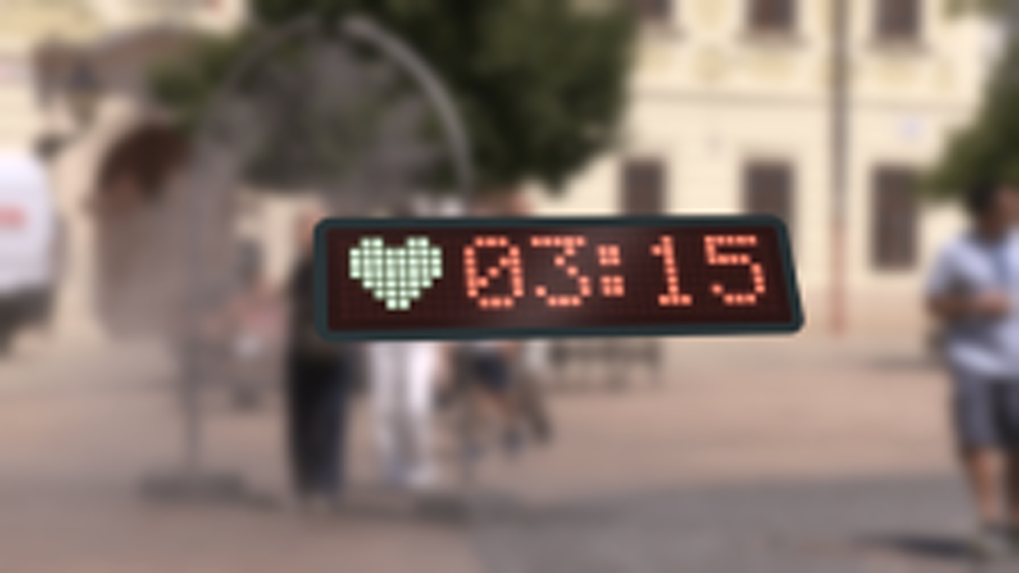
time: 3:15
